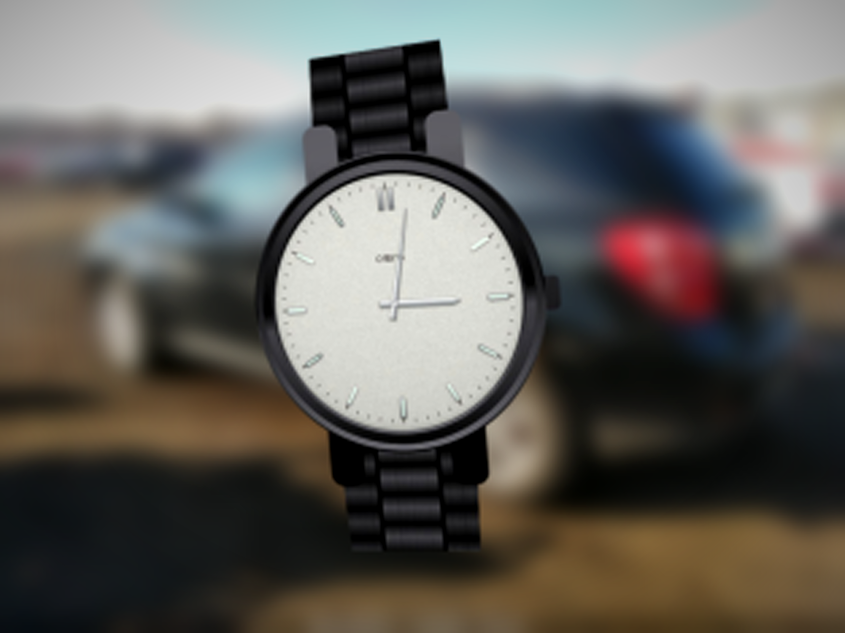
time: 3:02
